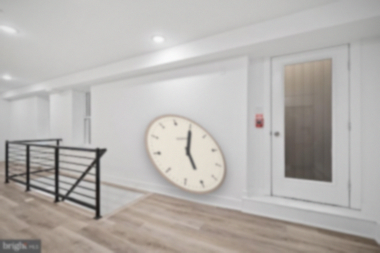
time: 6:05
